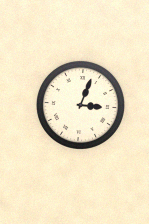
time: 3:03
